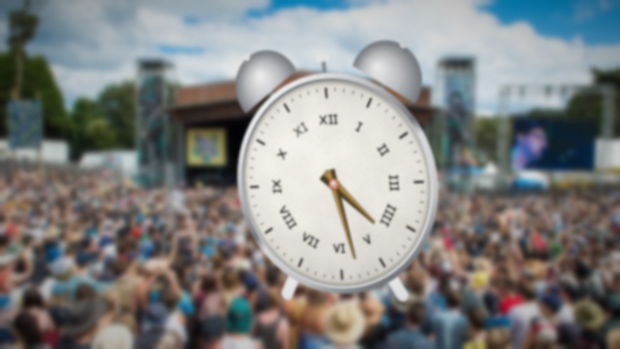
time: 4:28
